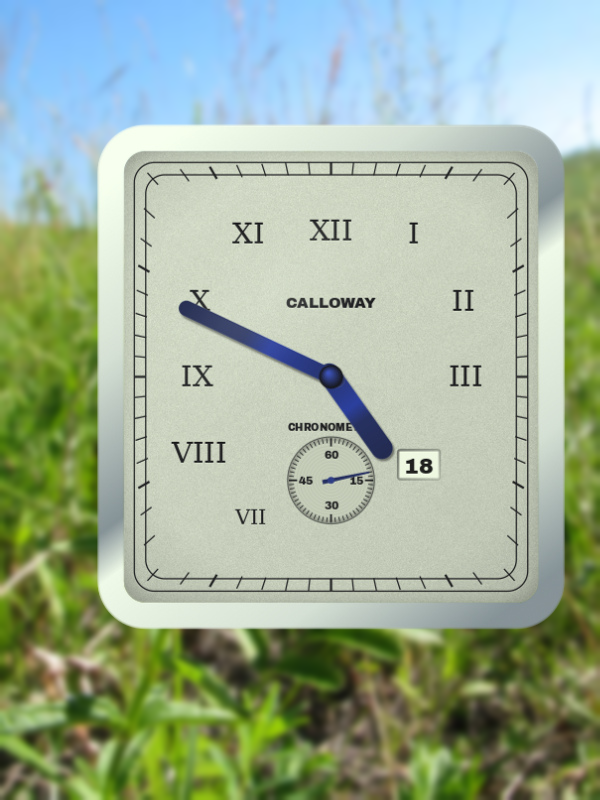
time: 4:49:13
